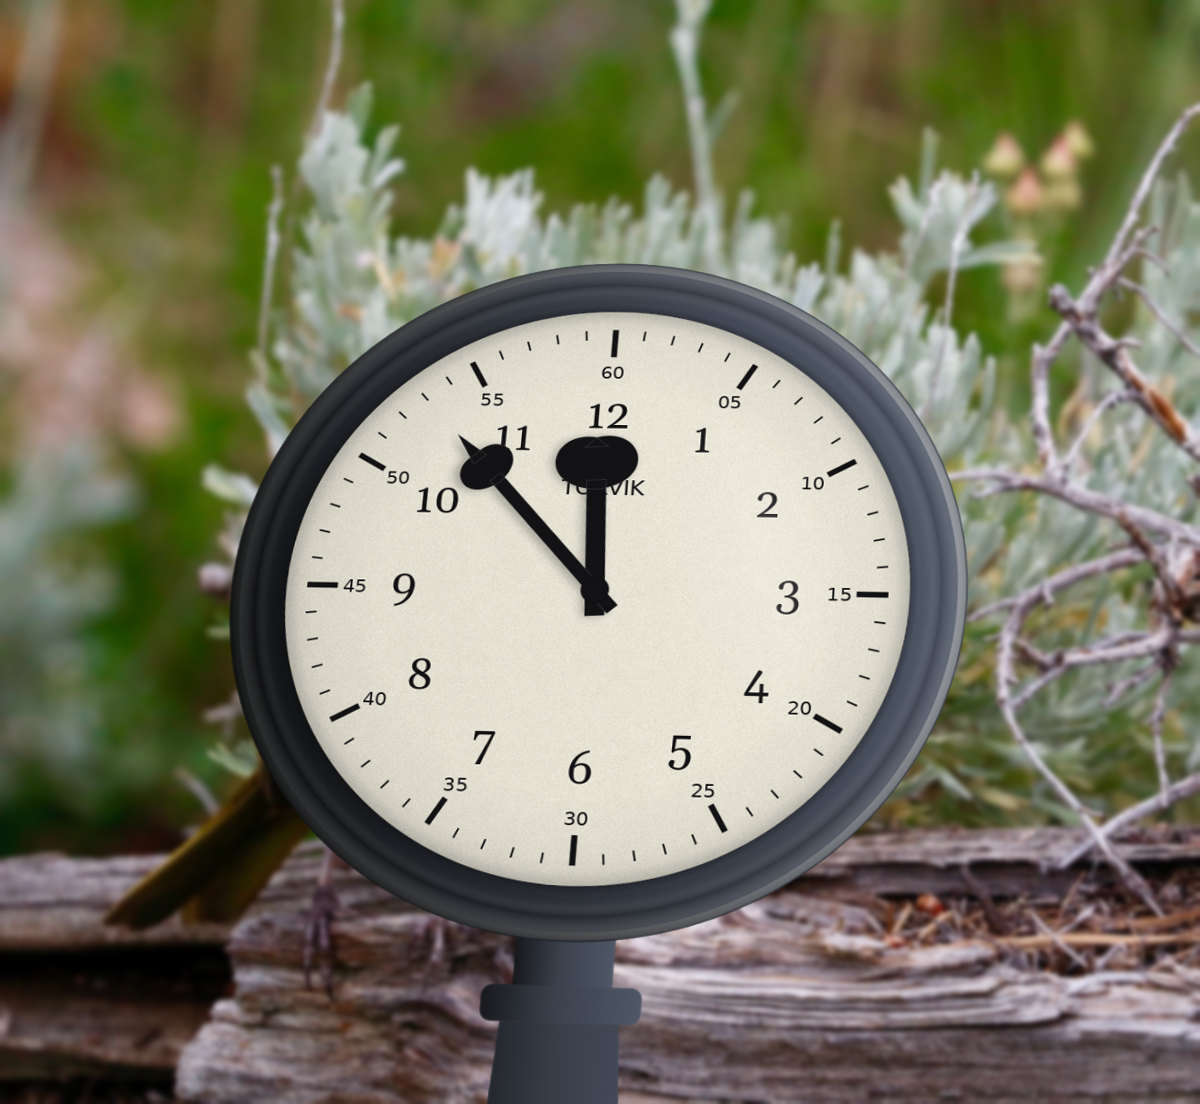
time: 11:53
